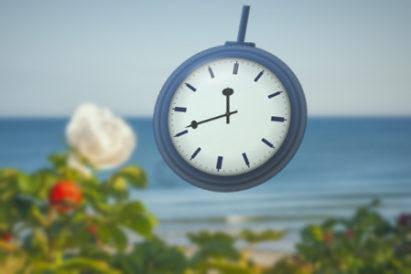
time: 11:41
